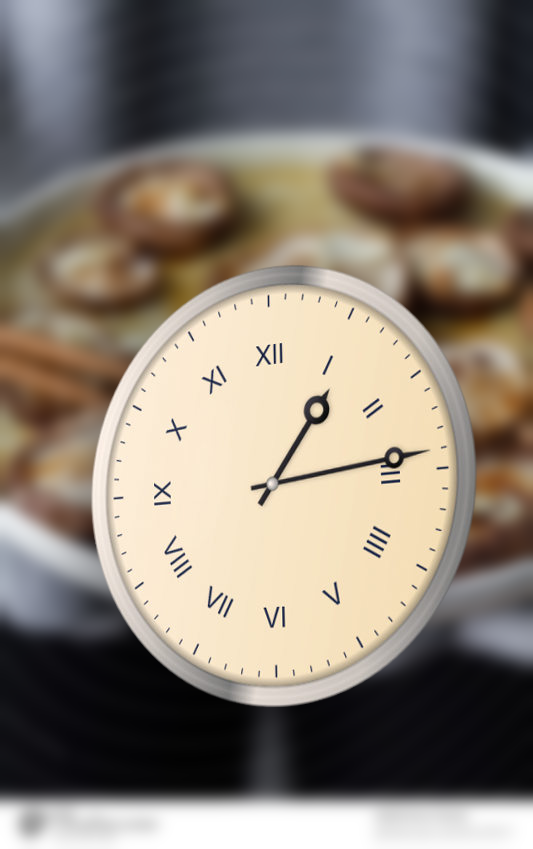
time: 1:14
